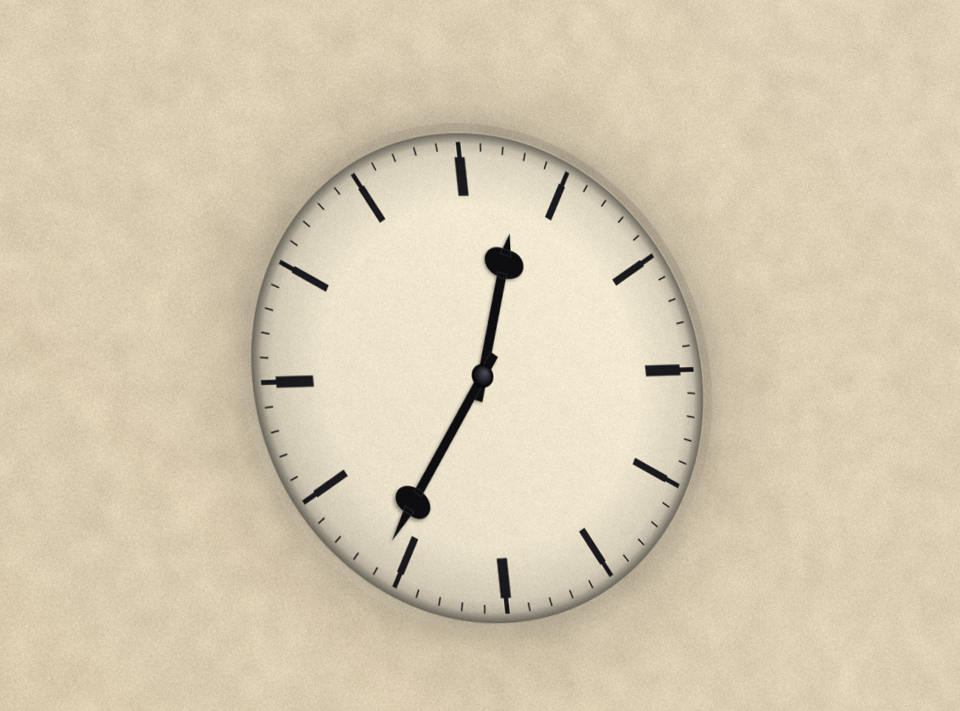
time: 12:36
